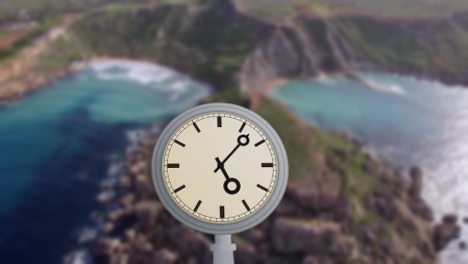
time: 5:07
